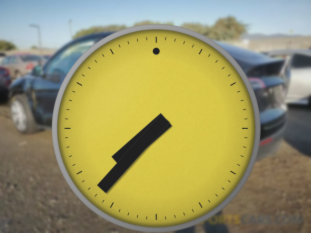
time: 7:37
